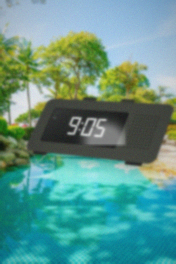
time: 9:05
